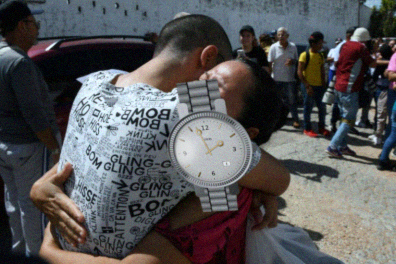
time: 1:57
